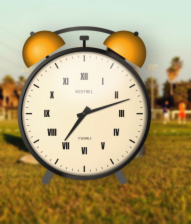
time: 7:12
